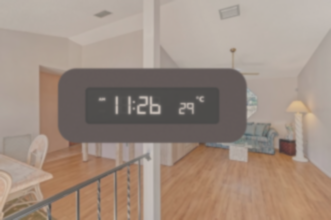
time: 11:26
